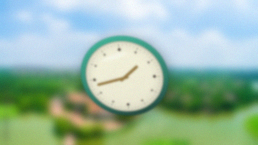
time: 1:43
